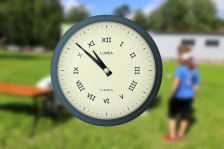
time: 10:52
